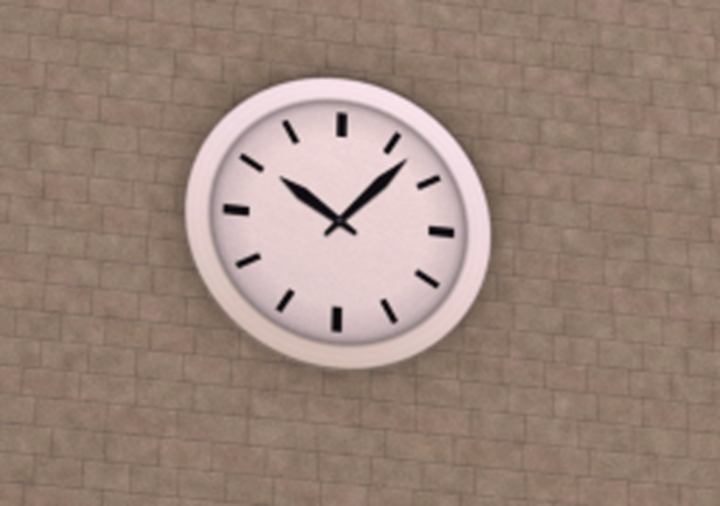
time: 10:07
